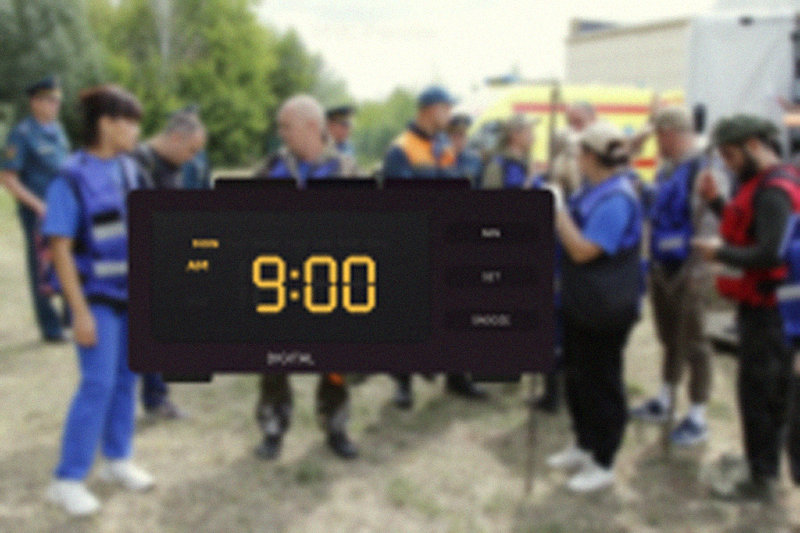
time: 9:00
